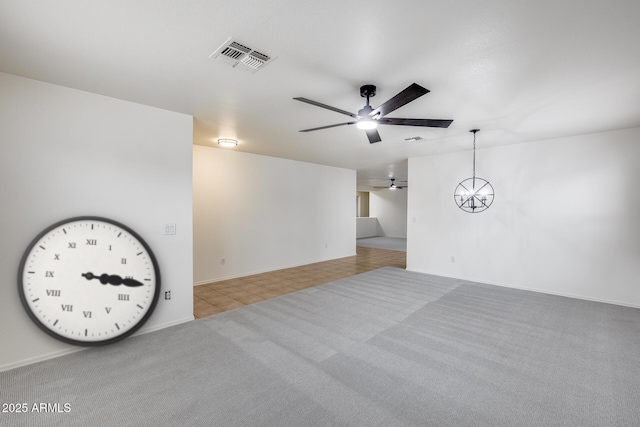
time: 3:16
